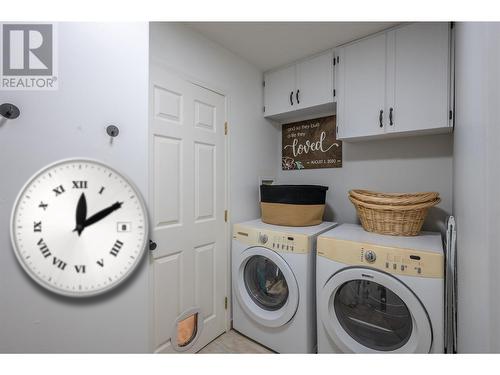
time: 12:10
